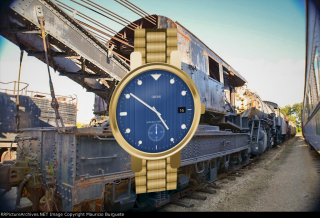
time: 4:51
